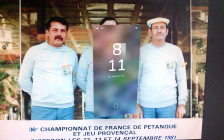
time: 8:11
